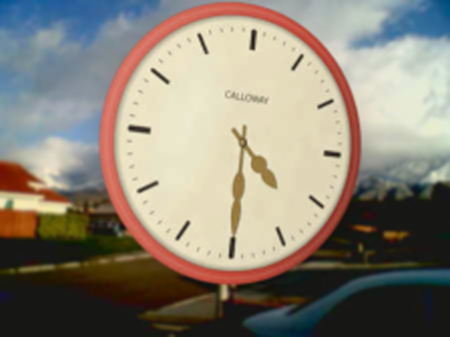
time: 4:30
